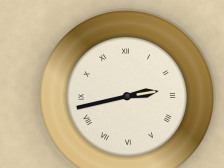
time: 2:43
